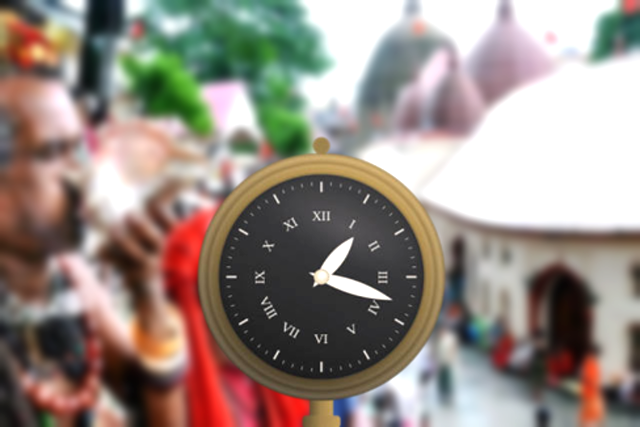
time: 1:18
